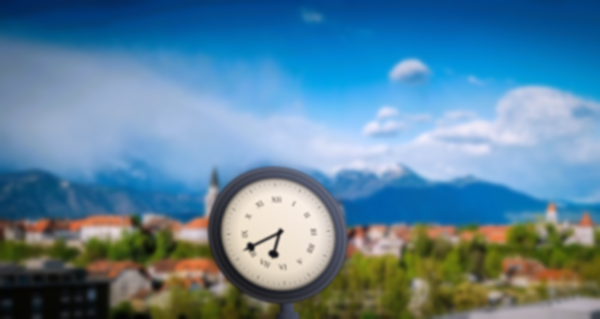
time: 6:41
